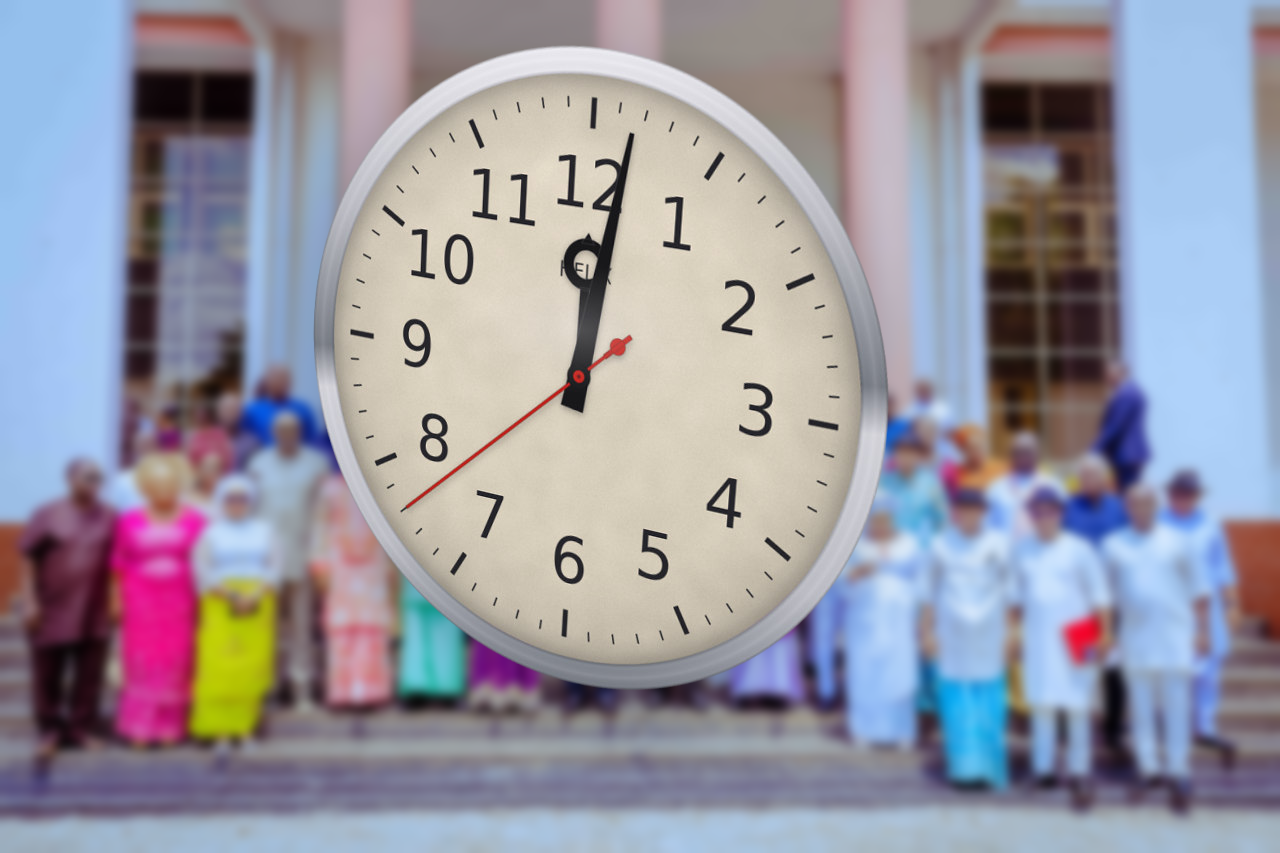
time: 12:01:38
